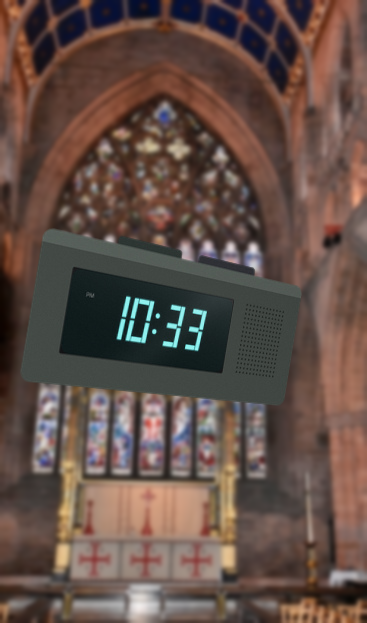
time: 10:33
